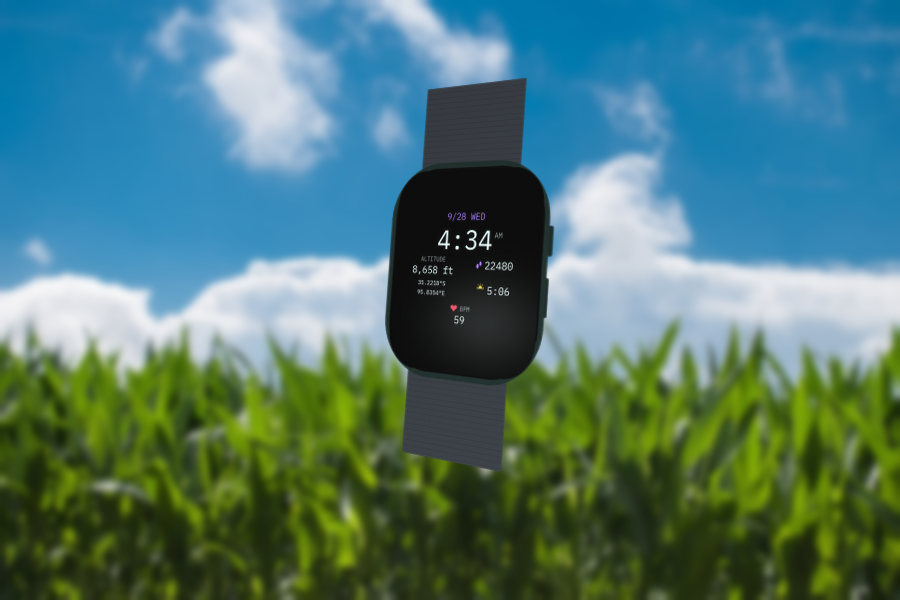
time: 4:34
